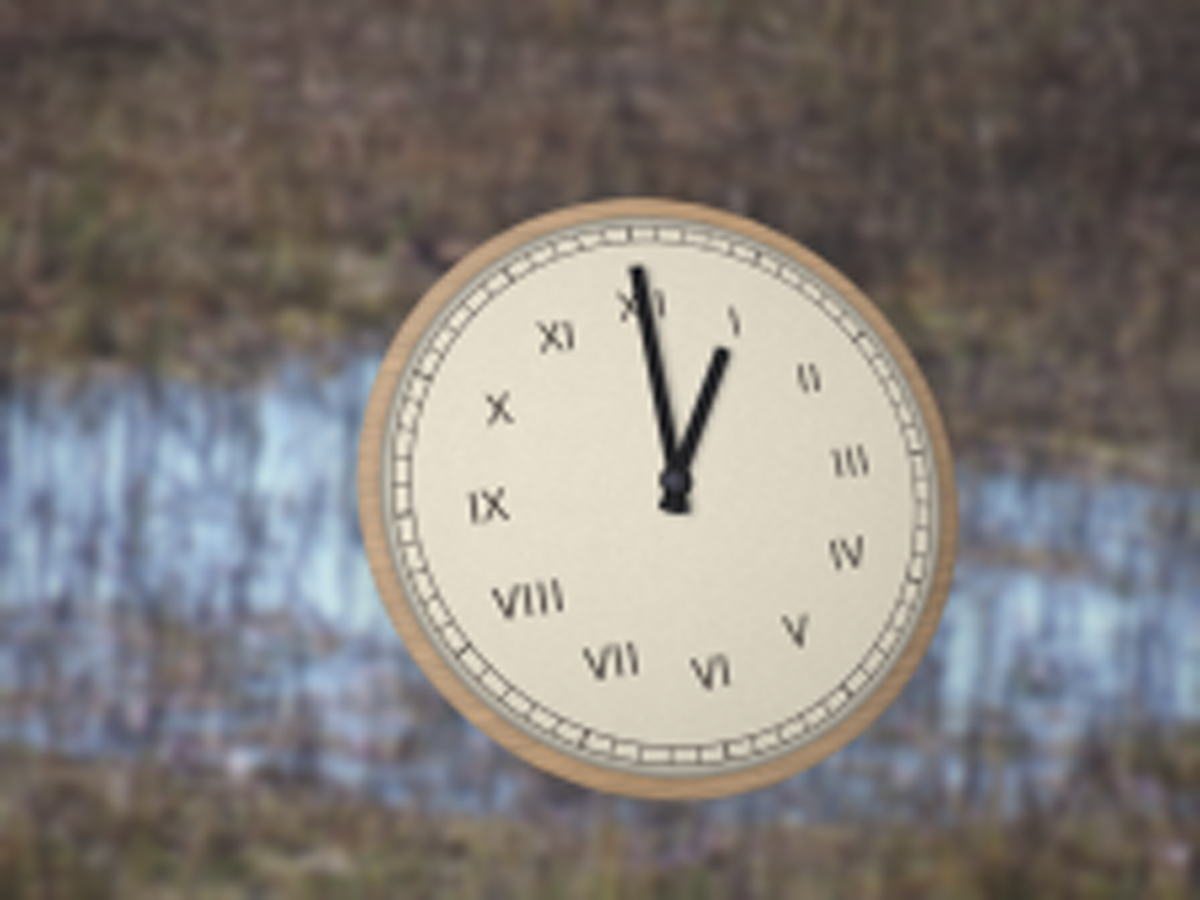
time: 1:00
